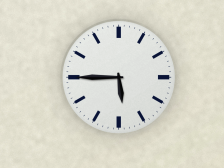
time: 5:45
